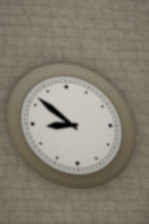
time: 8:52
